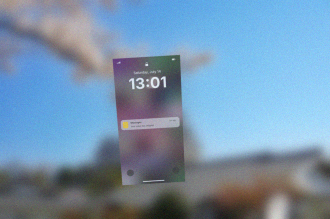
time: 13:01
